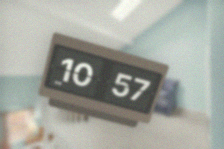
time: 10:57
